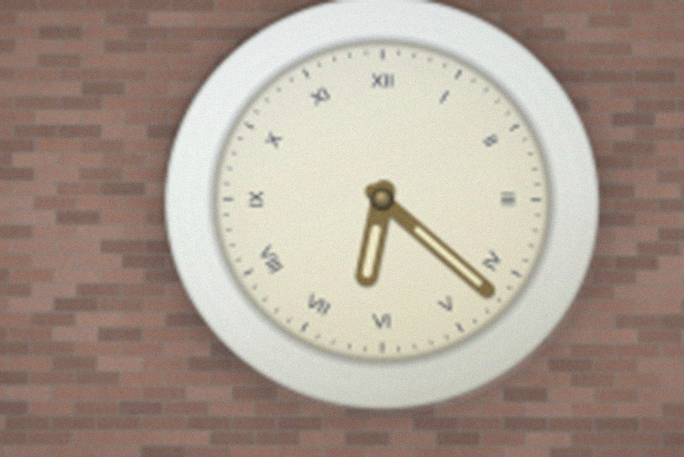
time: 6:22
